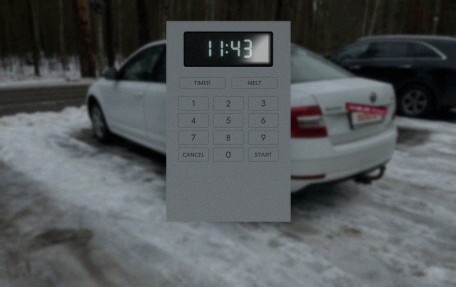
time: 11:43
